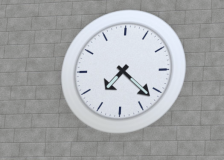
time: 7:22
